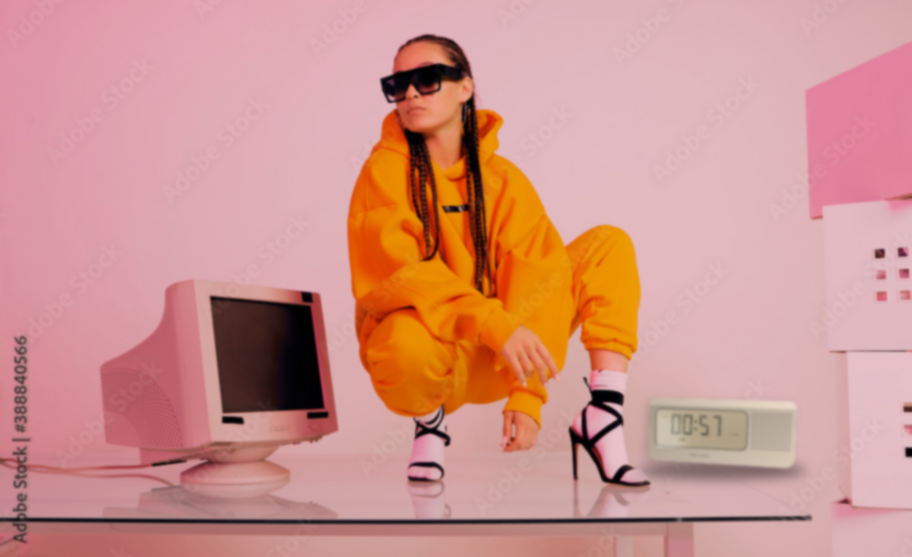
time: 0:57
